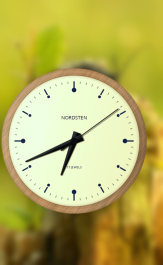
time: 6:41:09
